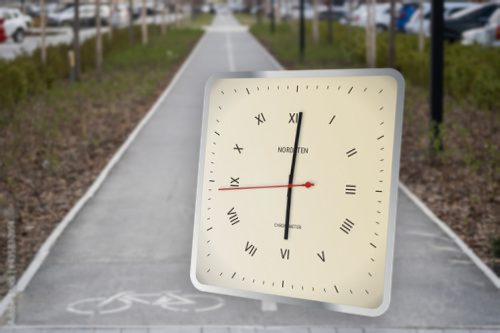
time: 6:00:44
